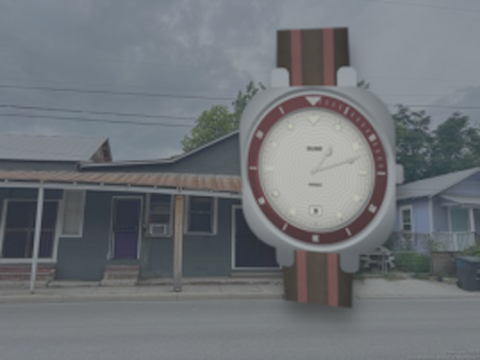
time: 1:12
